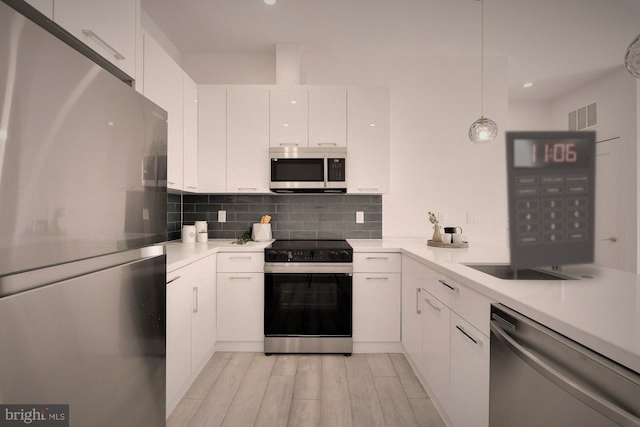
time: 11:06
